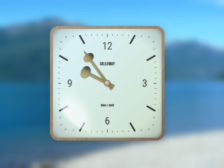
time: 9:54
